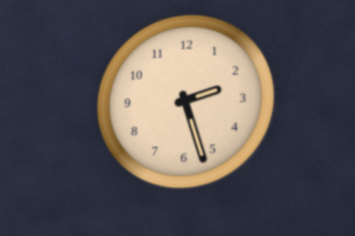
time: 2:27
